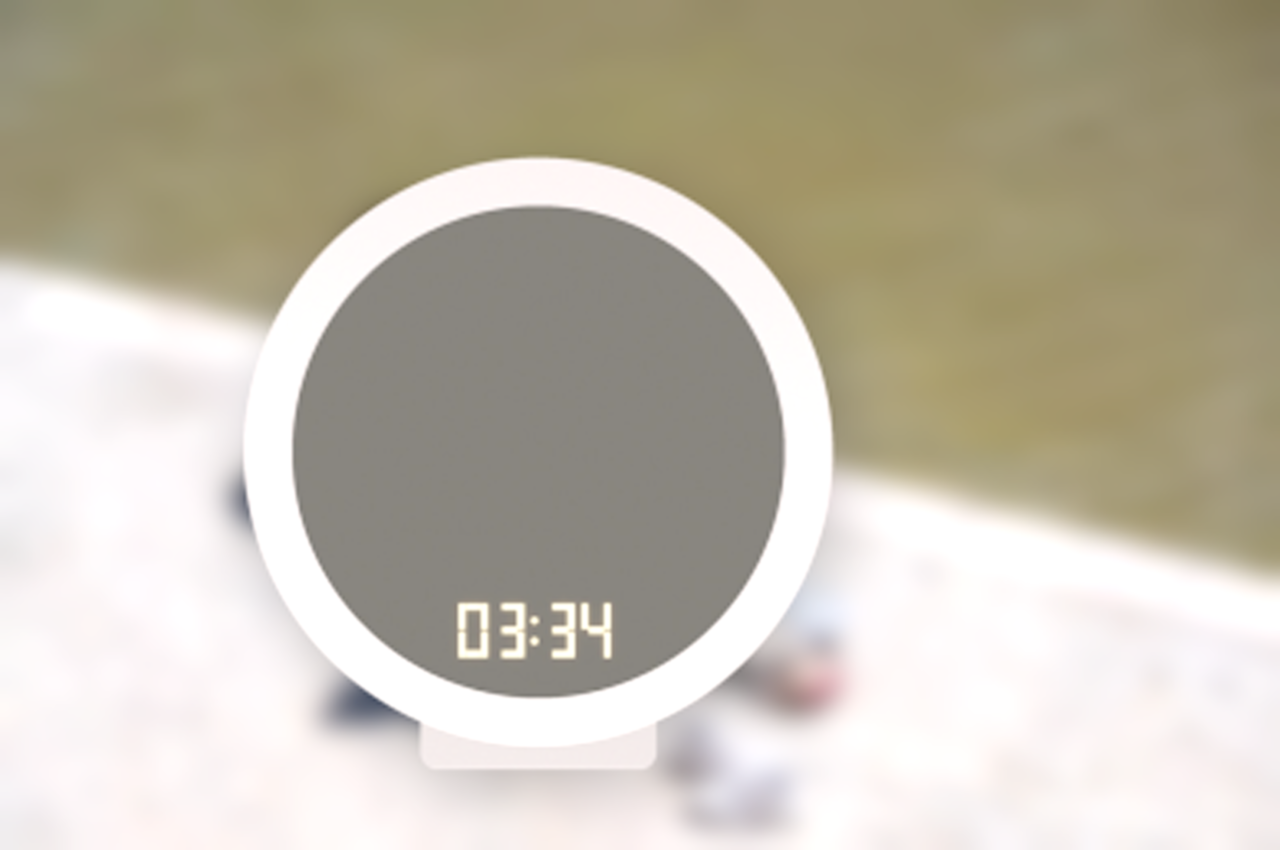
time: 3:34
